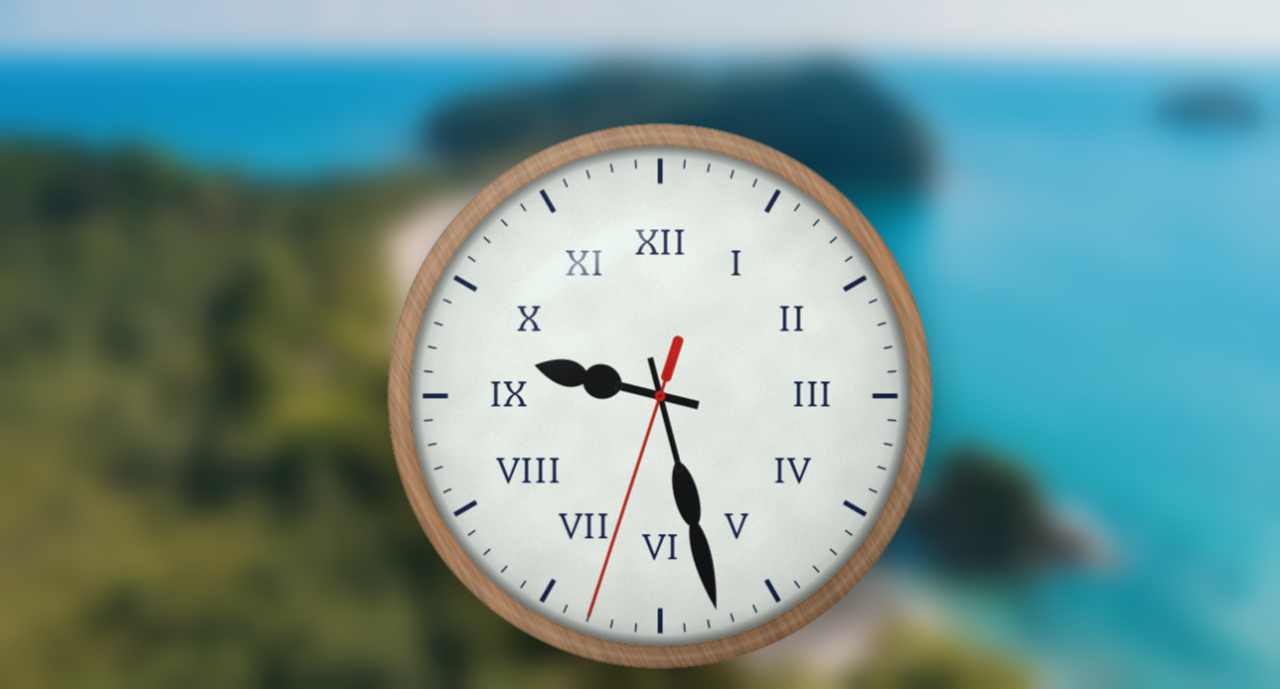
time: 9:27:33
